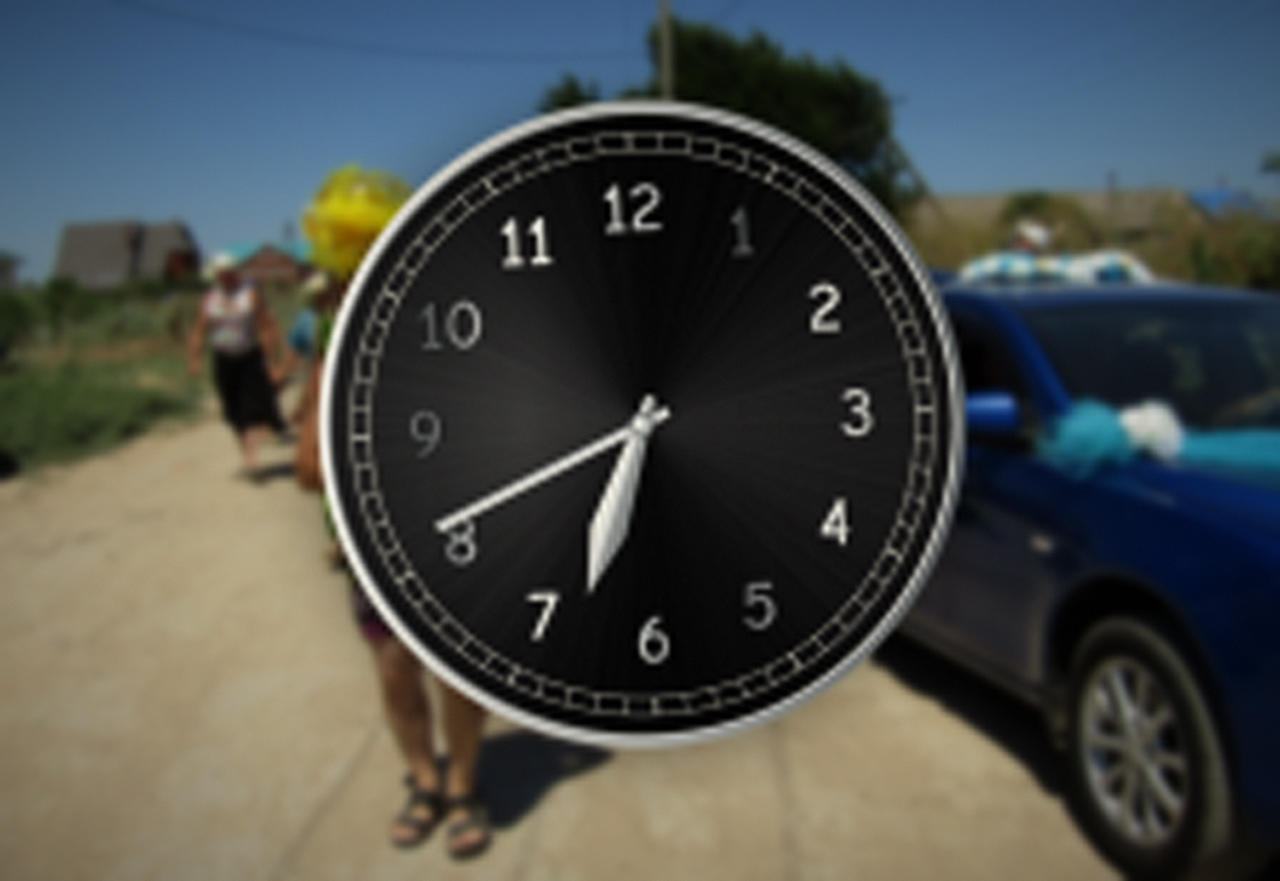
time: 6:41
